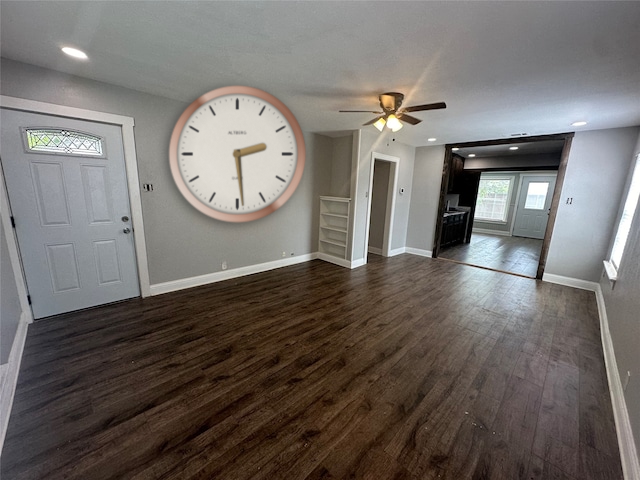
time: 2:29
